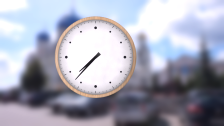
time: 7:37
